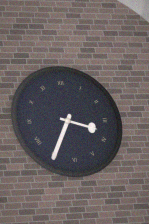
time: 3:35
